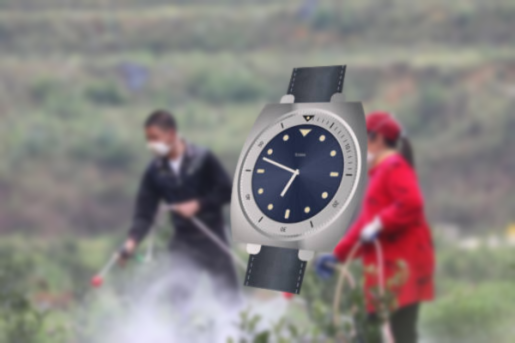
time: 6:48
